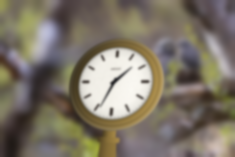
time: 1:34
